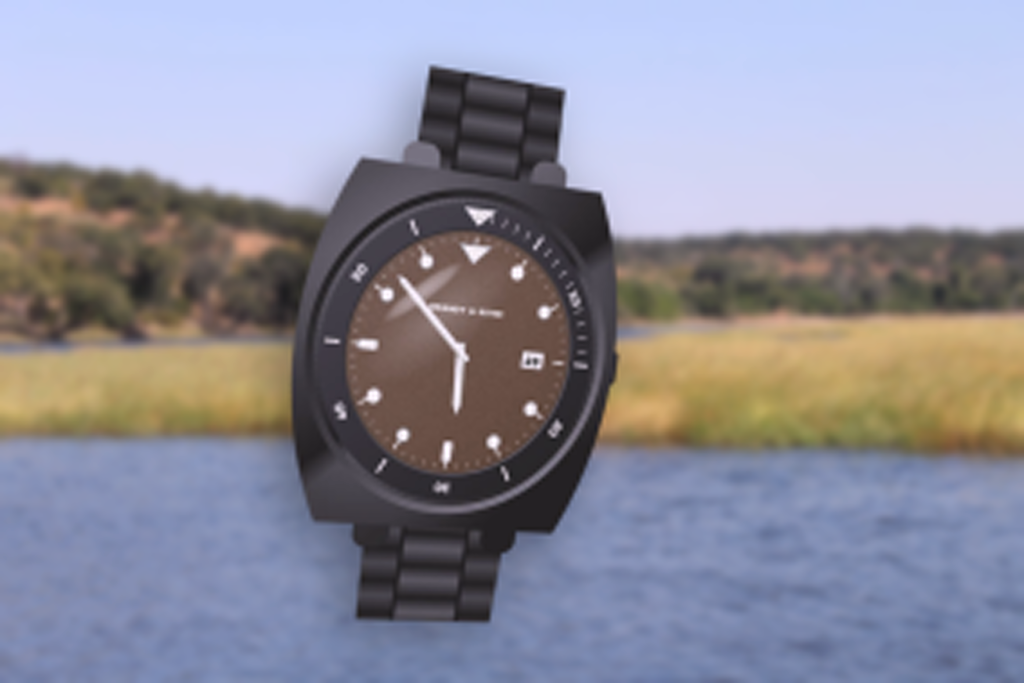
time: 5:52
